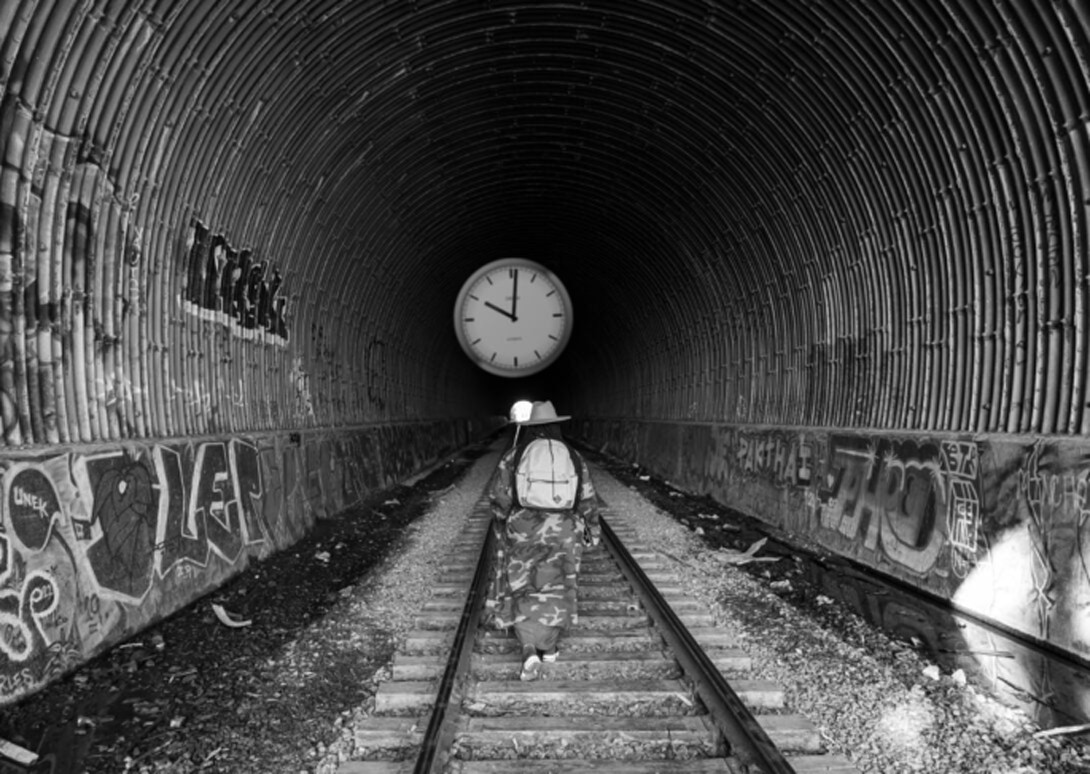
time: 10:01
